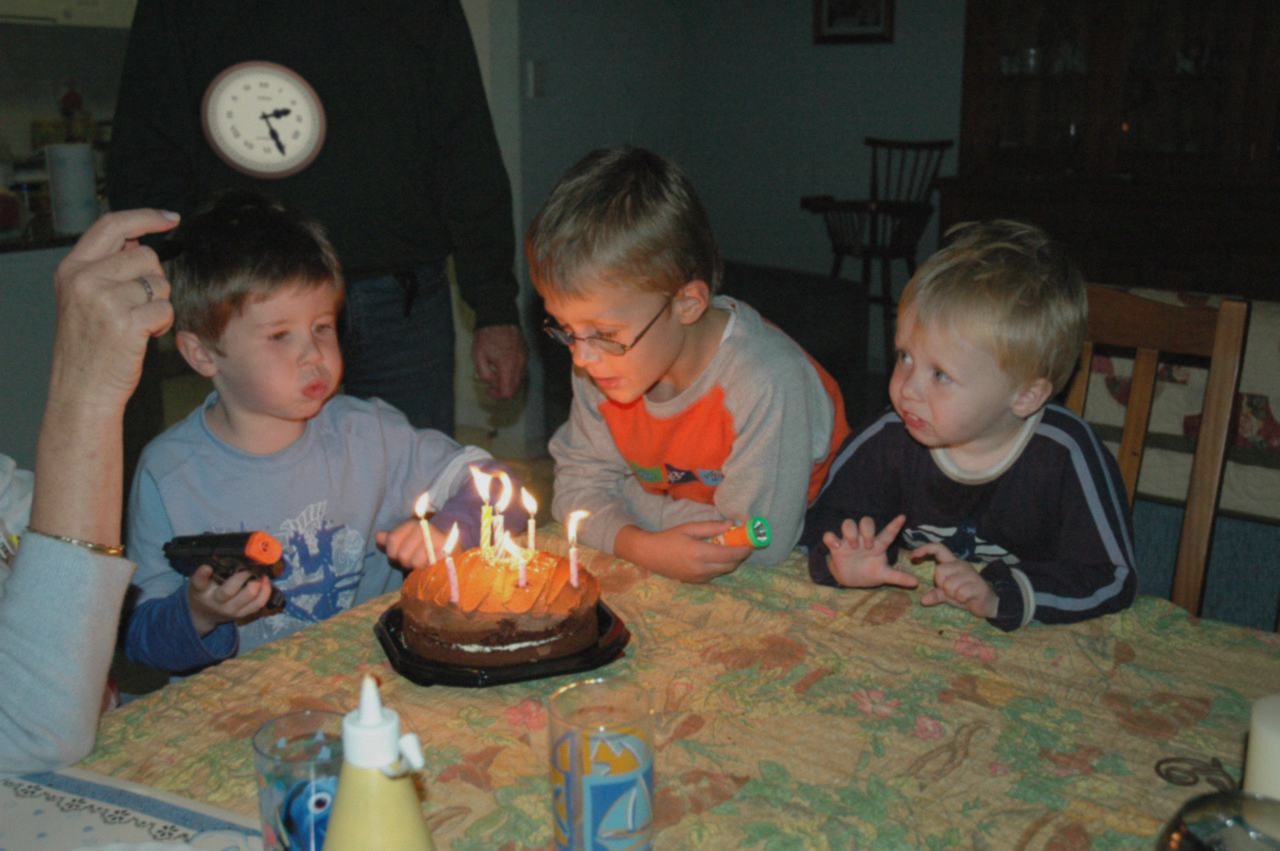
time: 2:26
